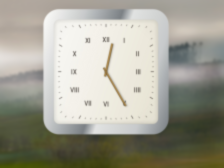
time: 12:25
